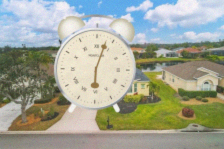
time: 6:03
